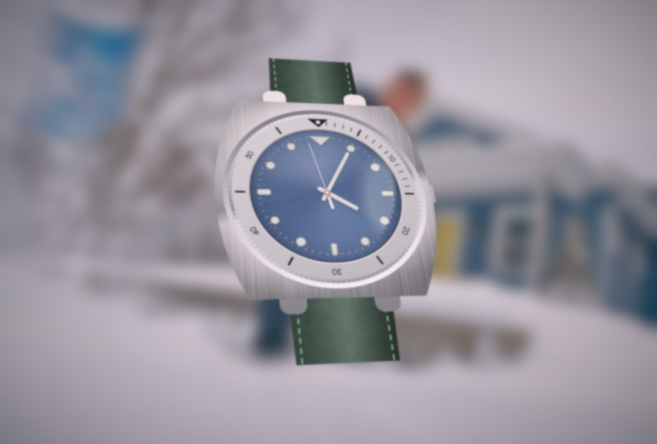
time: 4:04:58
